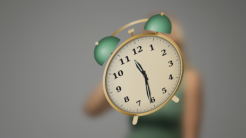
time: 11:31
